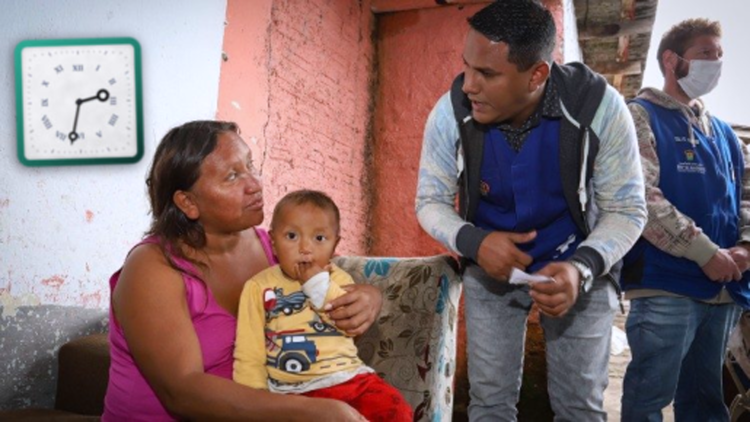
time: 2:32
